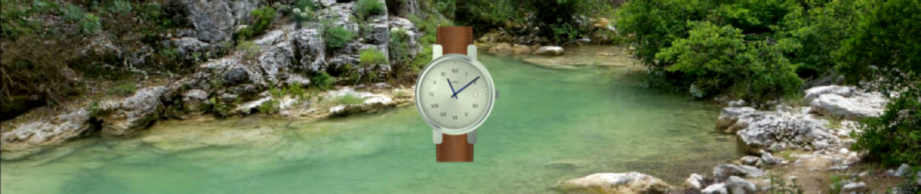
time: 11:09
